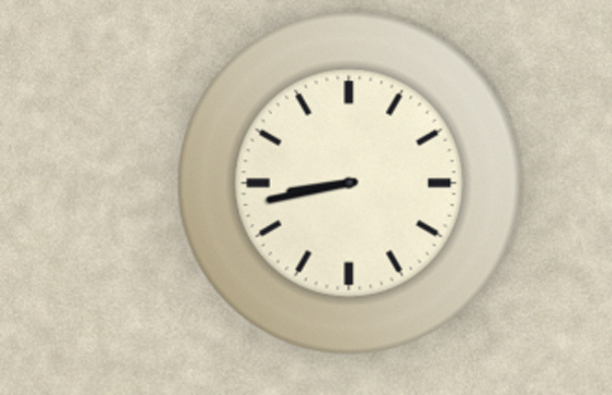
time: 8:43
